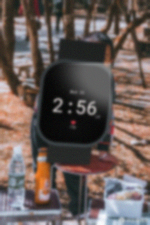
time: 2:56
